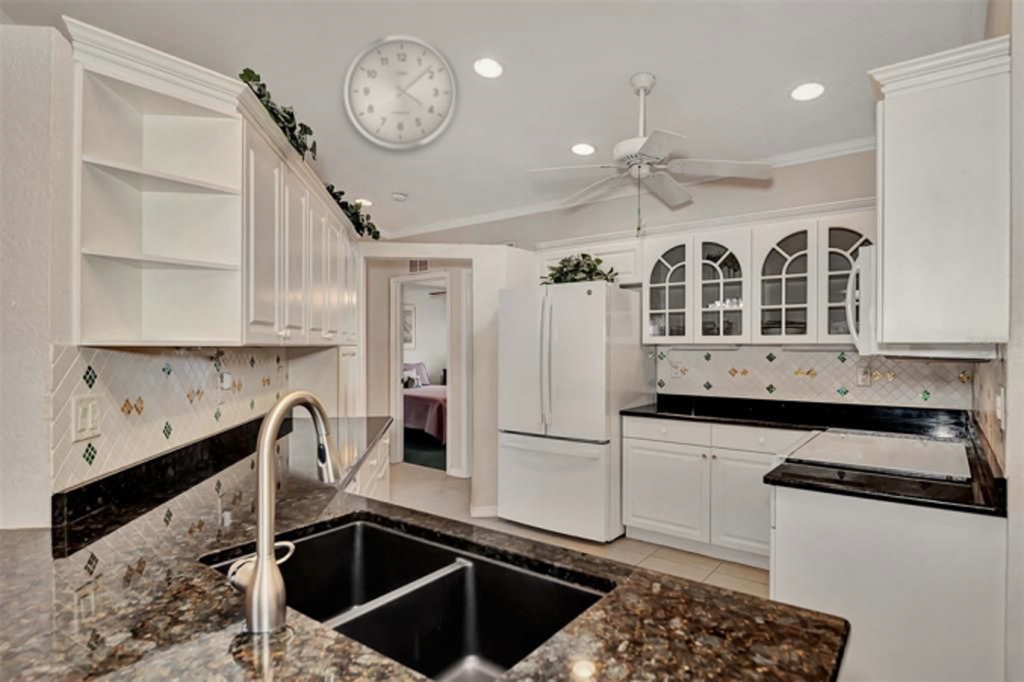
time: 4:08
